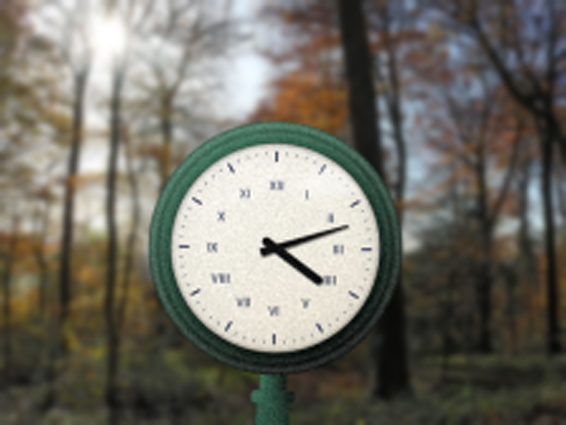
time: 4:12
